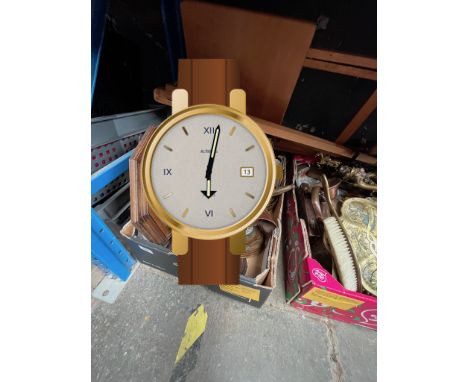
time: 6:02
